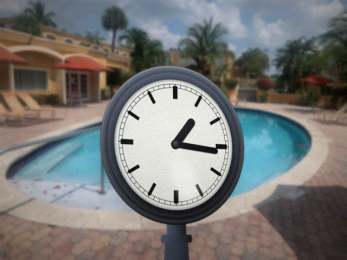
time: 1:16
